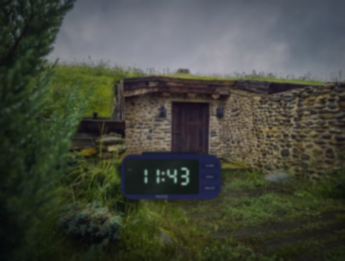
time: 11:43
